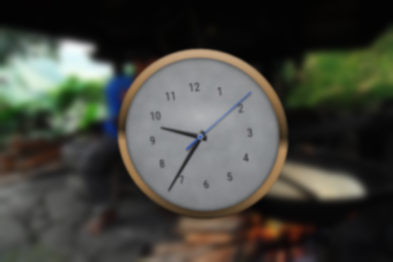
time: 9:36:09
